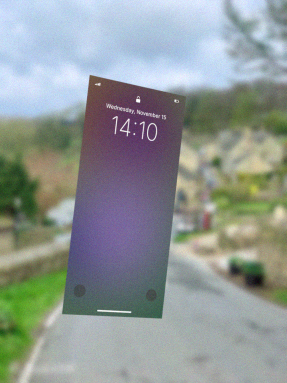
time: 14:10
